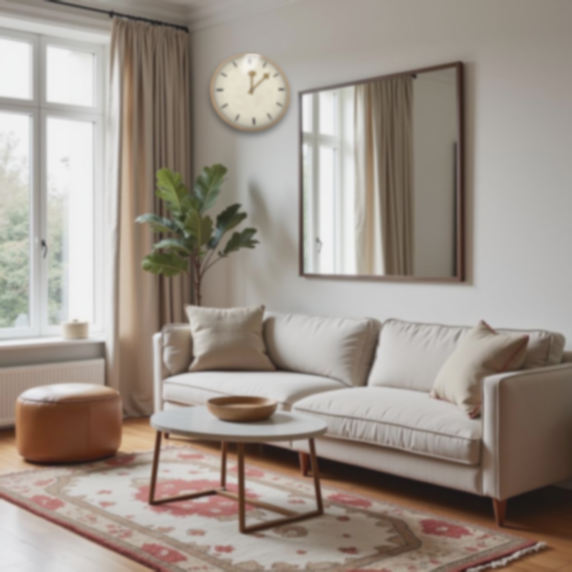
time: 12:08
